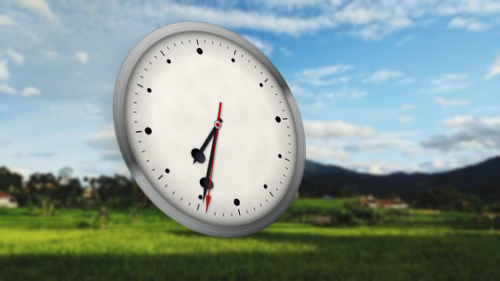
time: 7:34:34
